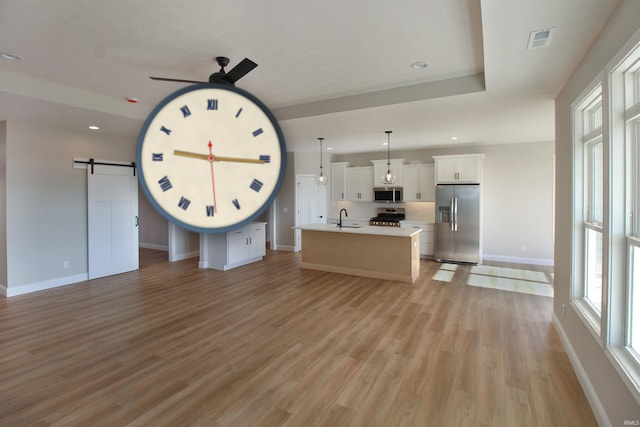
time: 9:15:29
